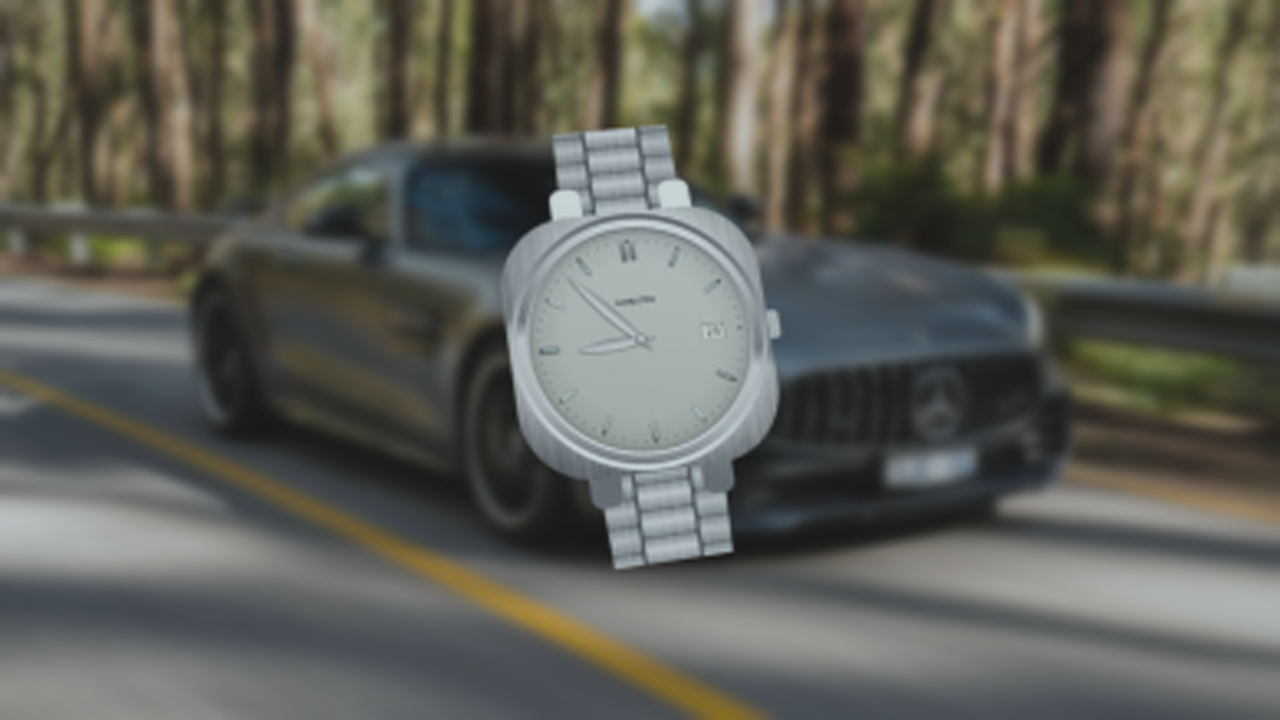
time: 8:53
